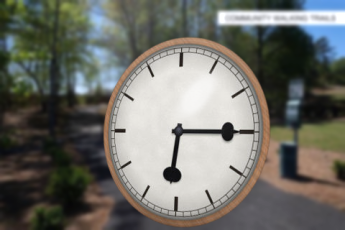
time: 6:15
